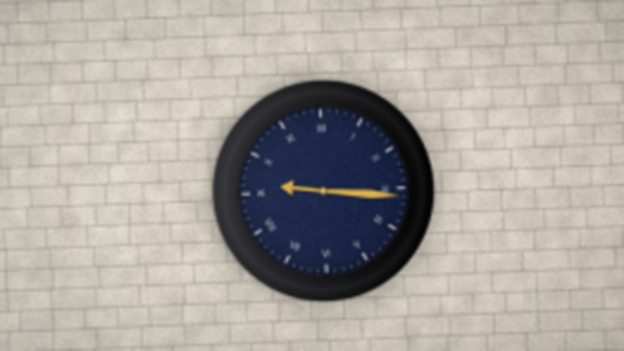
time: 9:16
